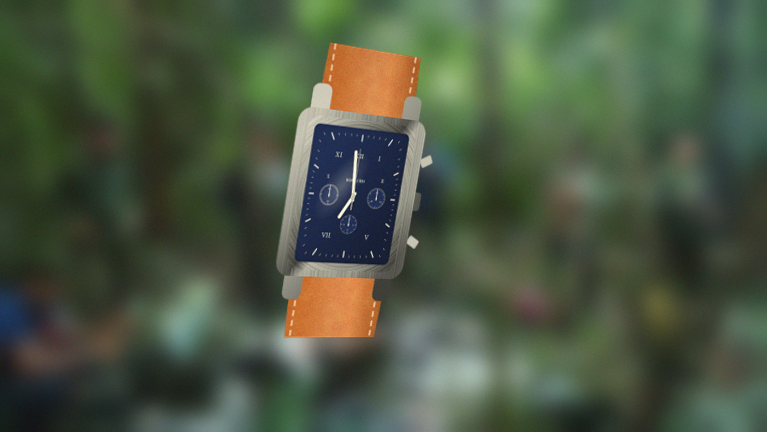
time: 6:59
